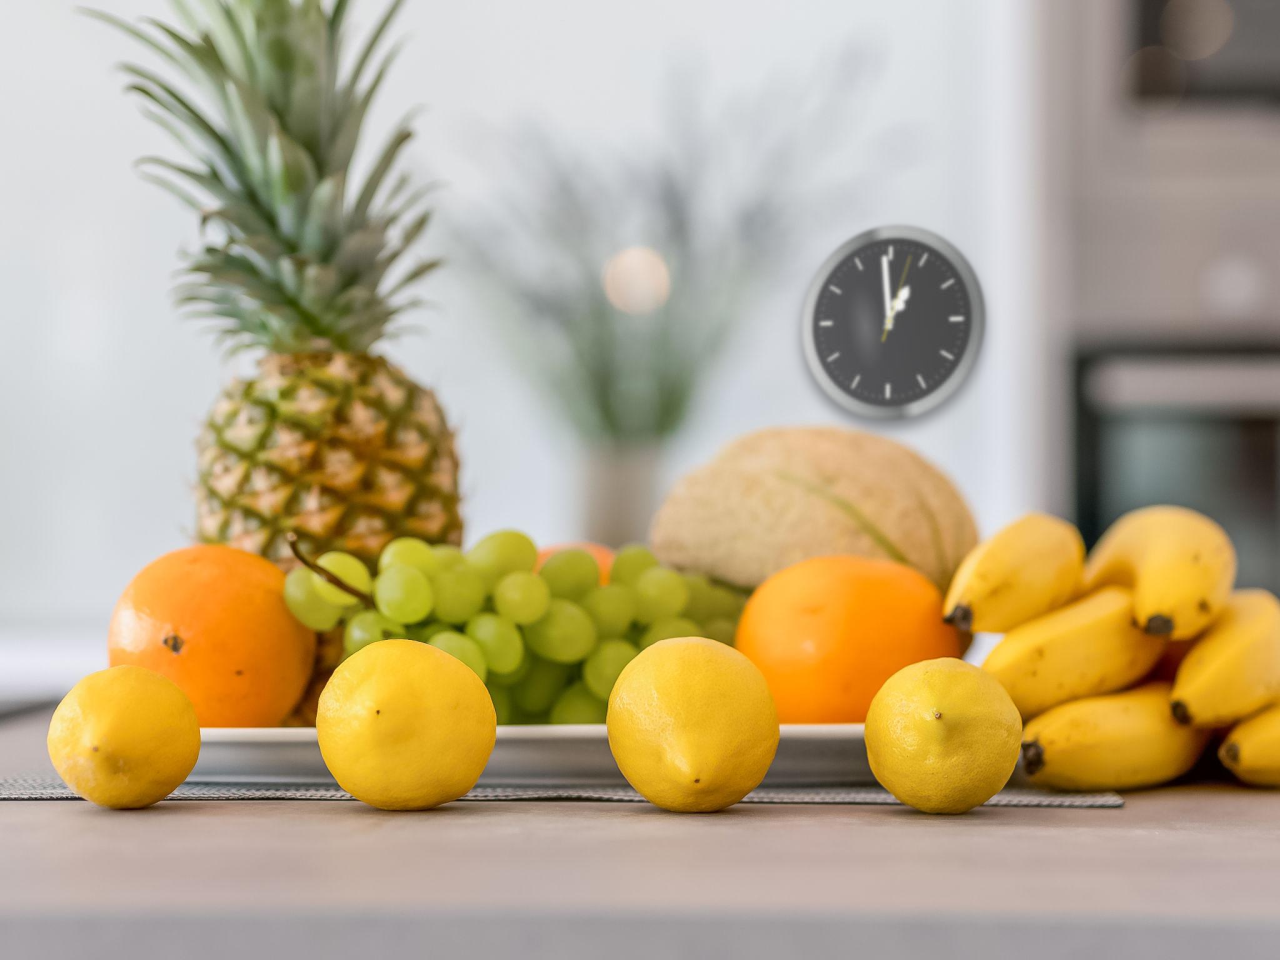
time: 12:59:03
